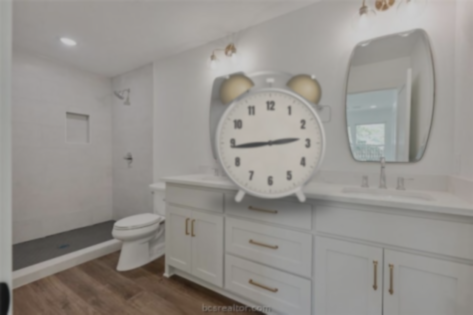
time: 2:44
